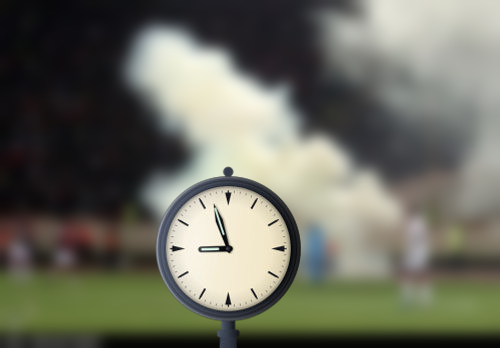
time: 8:57
